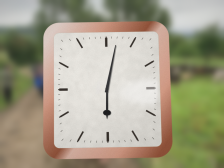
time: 6:02
